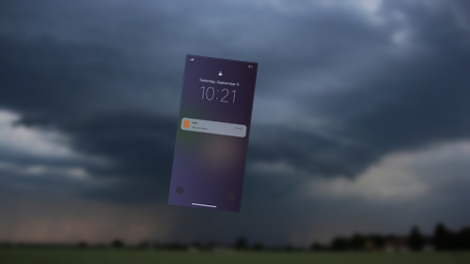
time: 10:21
